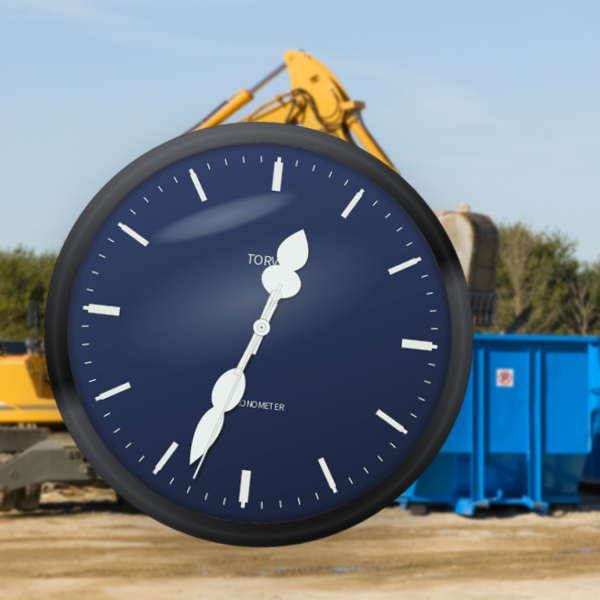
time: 12:33:33
